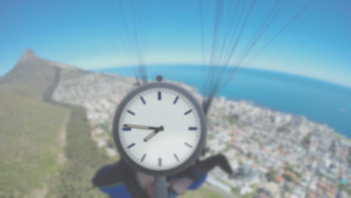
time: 7:46
